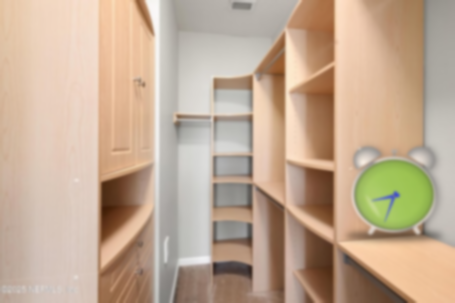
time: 8:33
